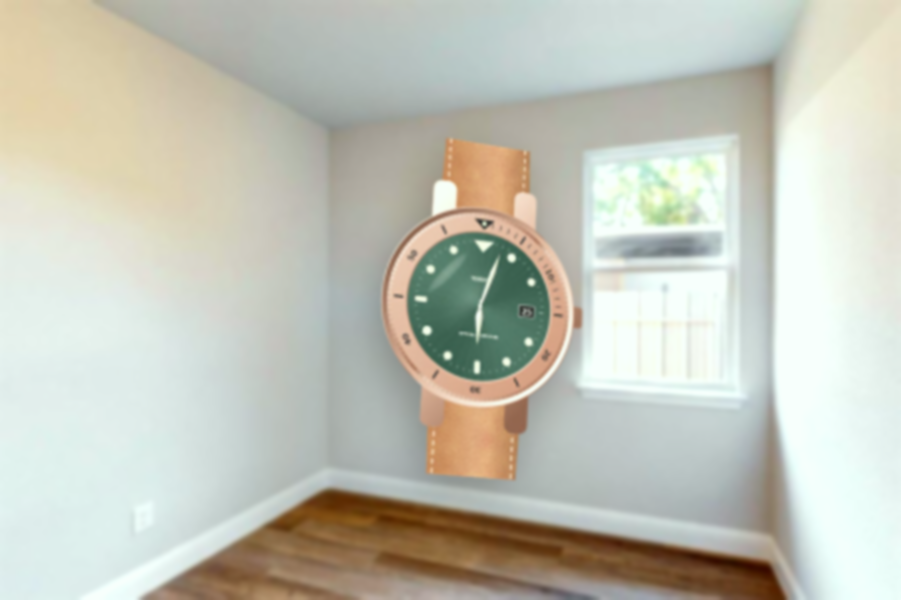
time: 6:03
